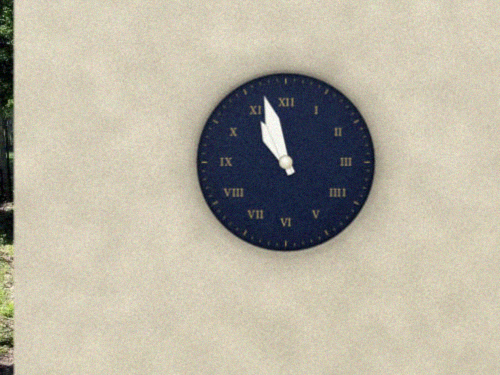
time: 10:57
